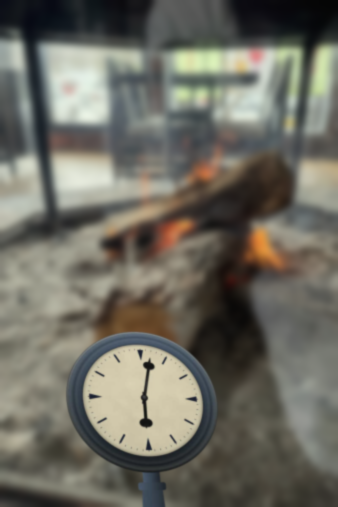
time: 6:02
